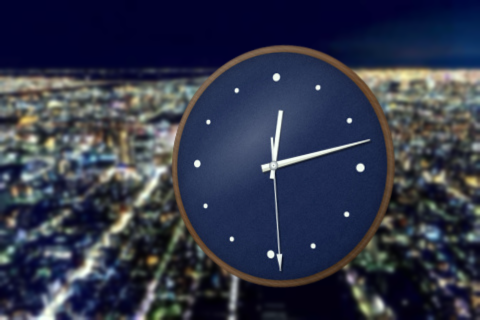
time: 12:12:29
